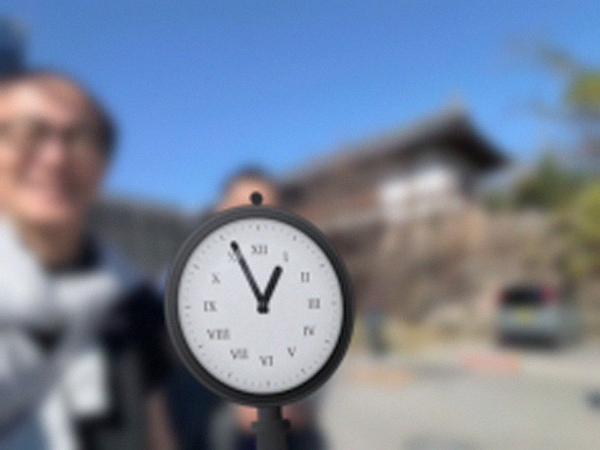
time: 12:56
